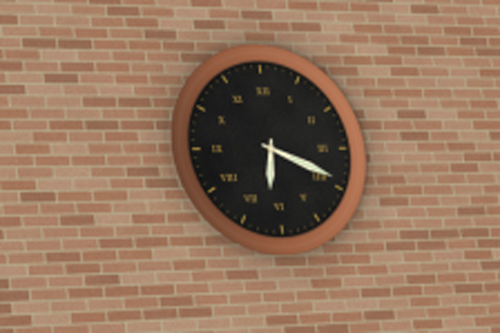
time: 6:19
